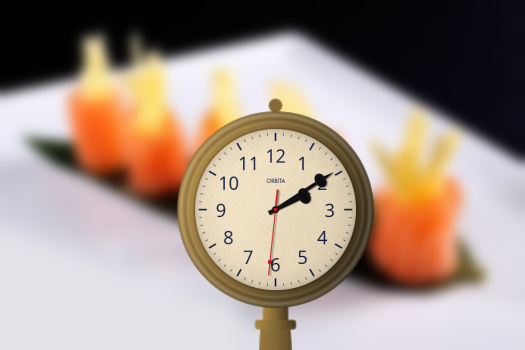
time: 2:09:31
